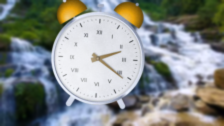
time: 2:21
